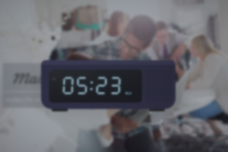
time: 5:23
